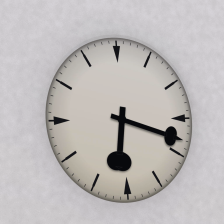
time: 6:18
